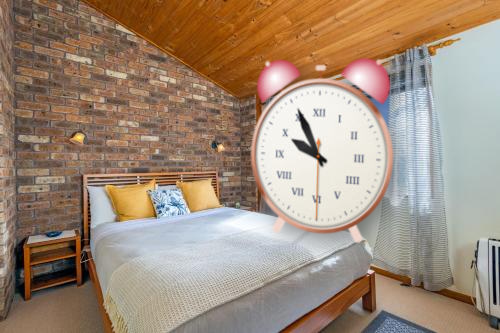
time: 9:55:30
